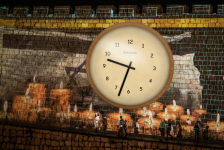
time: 9:33
